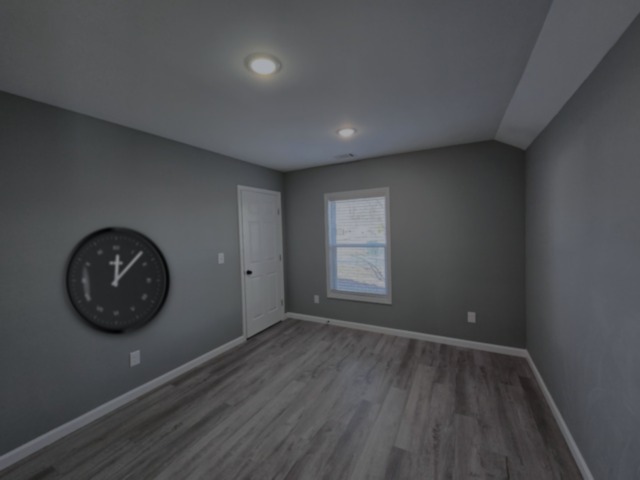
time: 12:07
